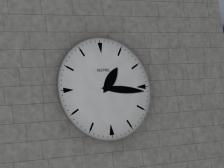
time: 1:16
